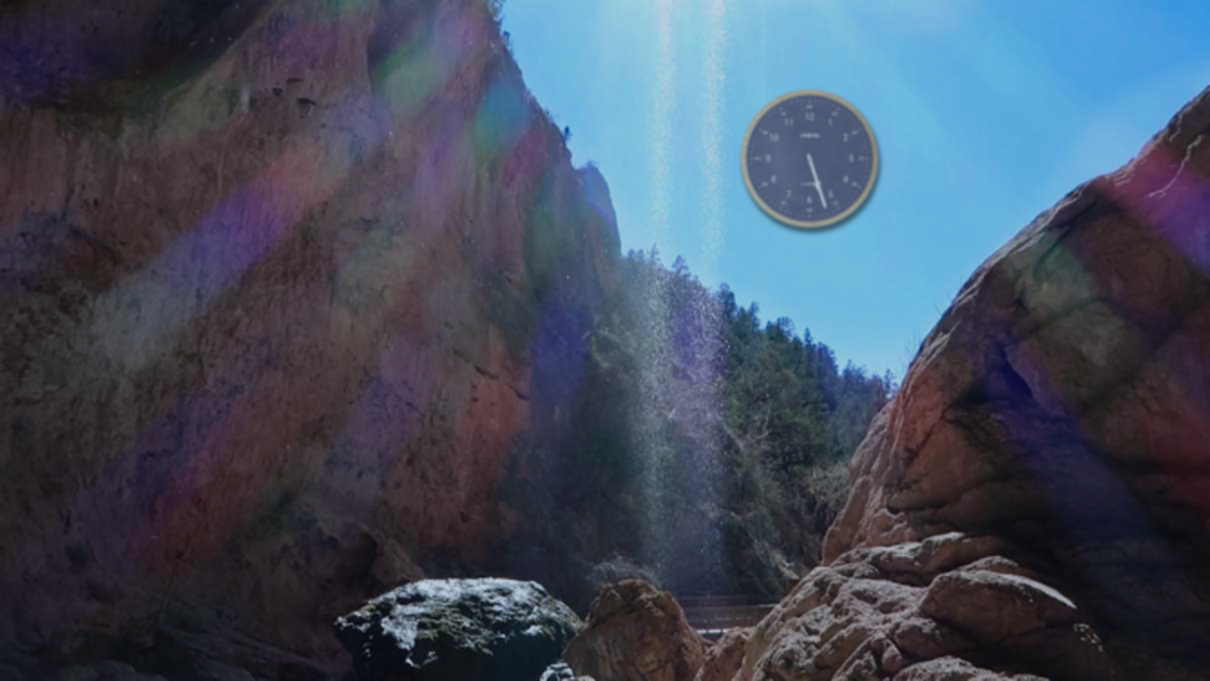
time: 5:27
